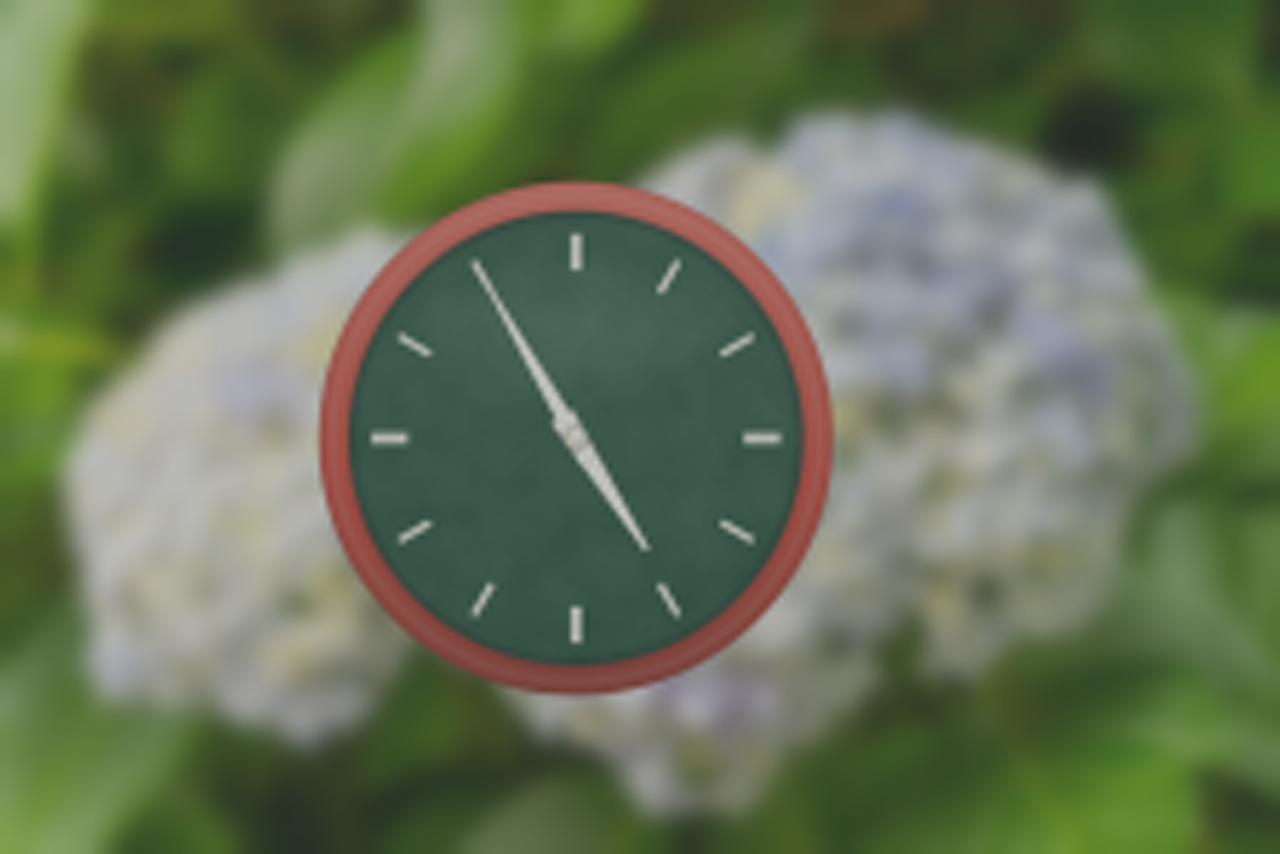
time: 4:55
